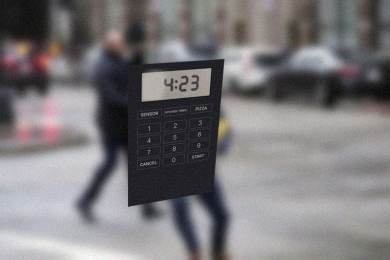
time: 4:23
